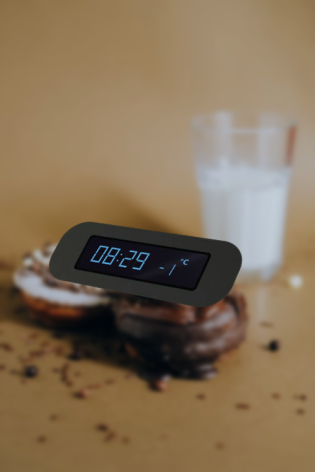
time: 8:29
